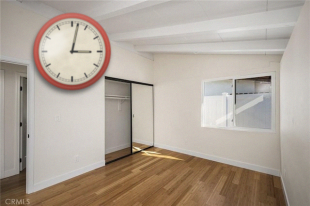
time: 3:02
